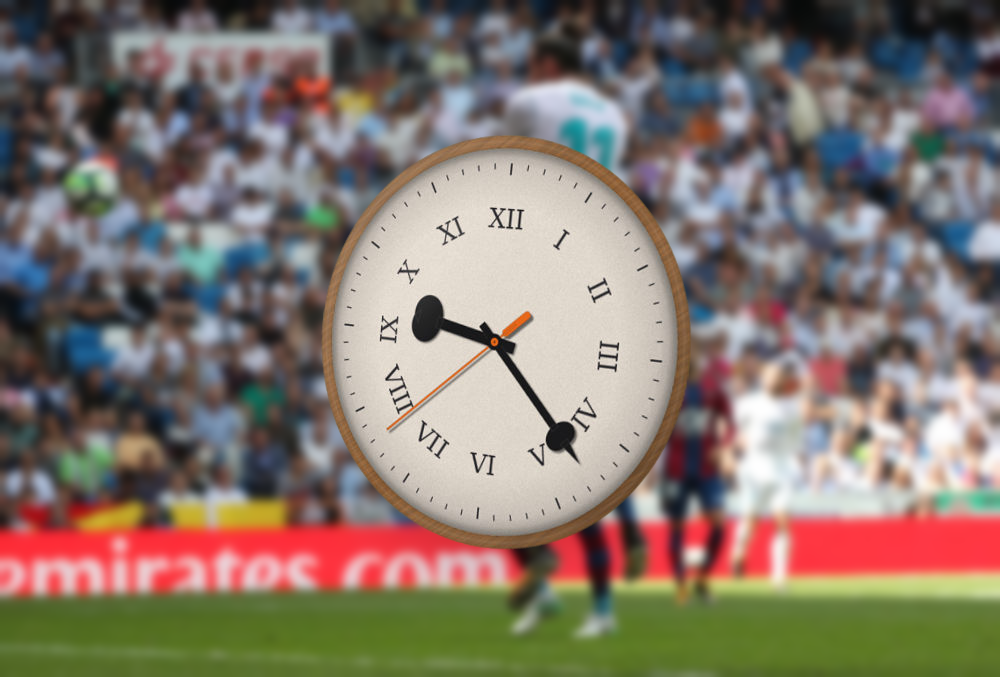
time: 9:22:38
